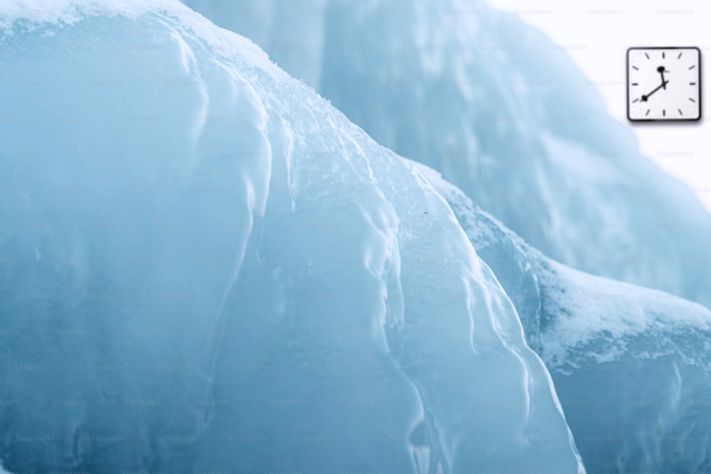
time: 11:39
